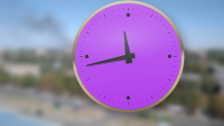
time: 11:43
